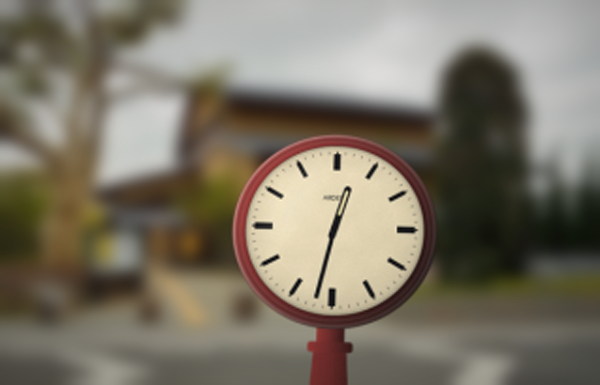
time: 12:32
